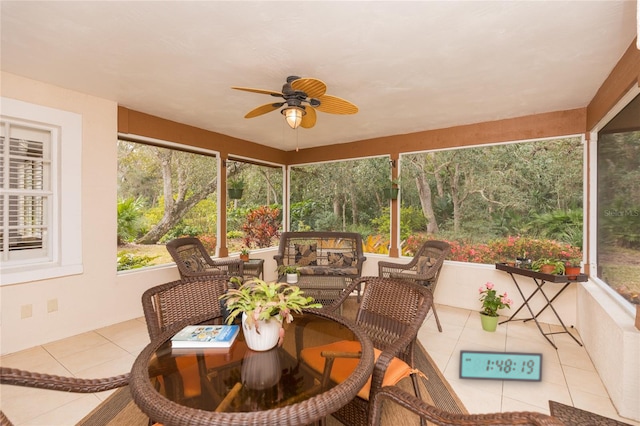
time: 1:48:19
